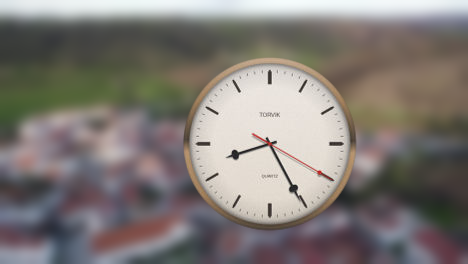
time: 8:25:20
